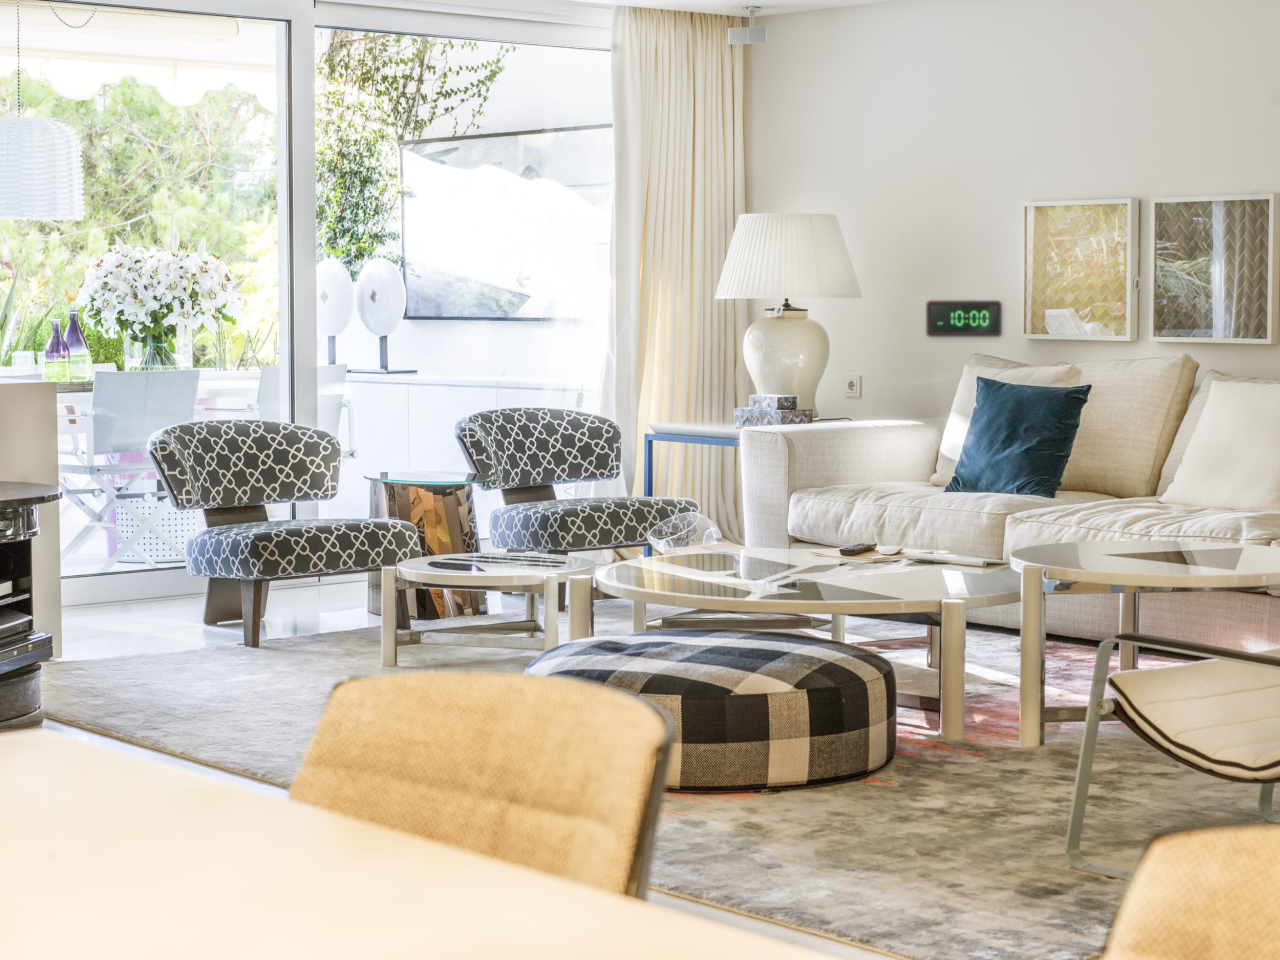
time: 10:00
